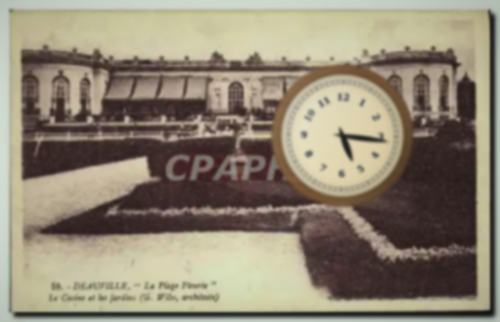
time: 5:16
